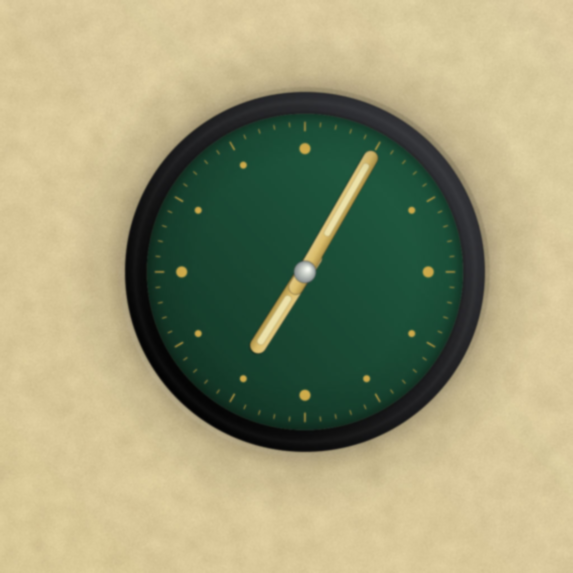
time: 7:05
